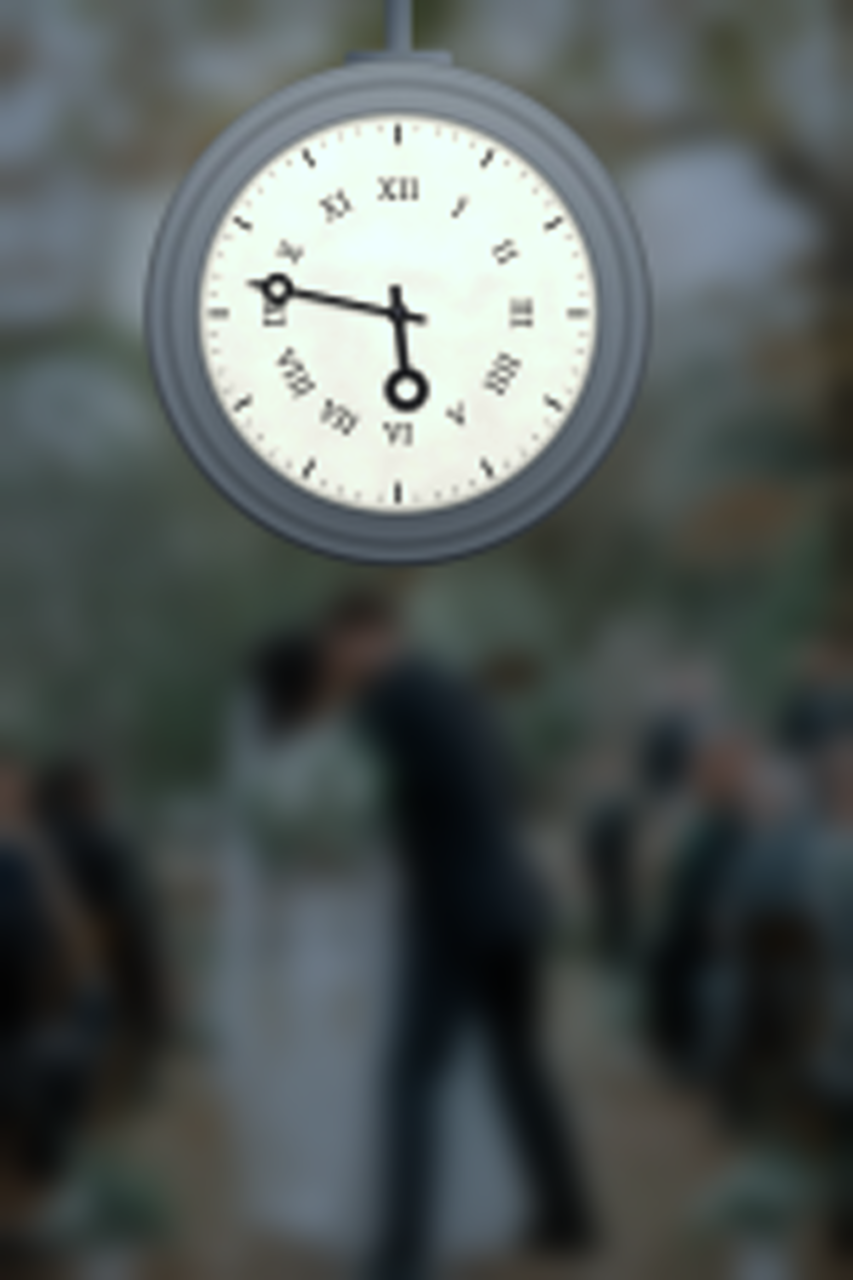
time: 5:47
